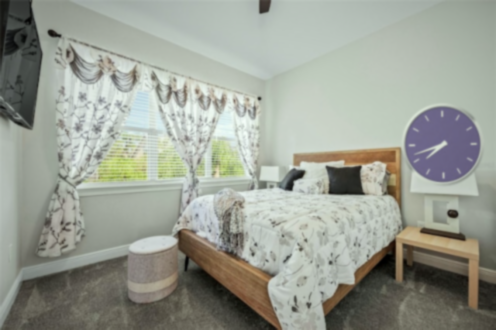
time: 7:42
